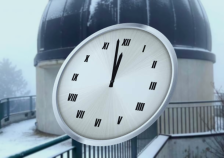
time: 11:58
